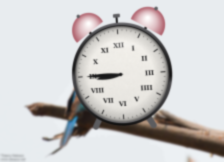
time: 8:45
